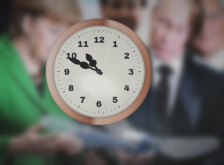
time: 10:49
